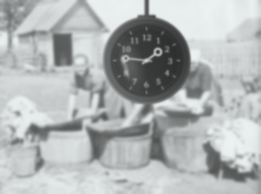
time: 1:46
